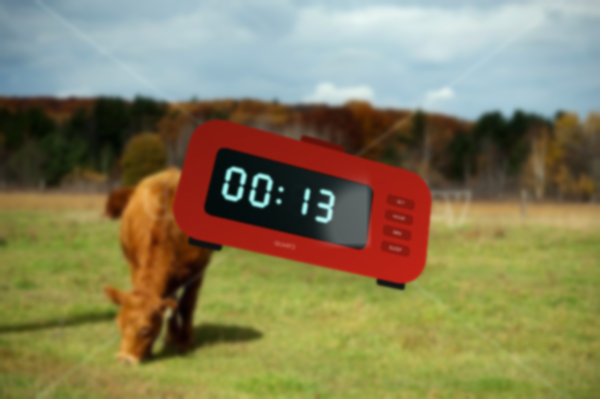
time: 0:13
